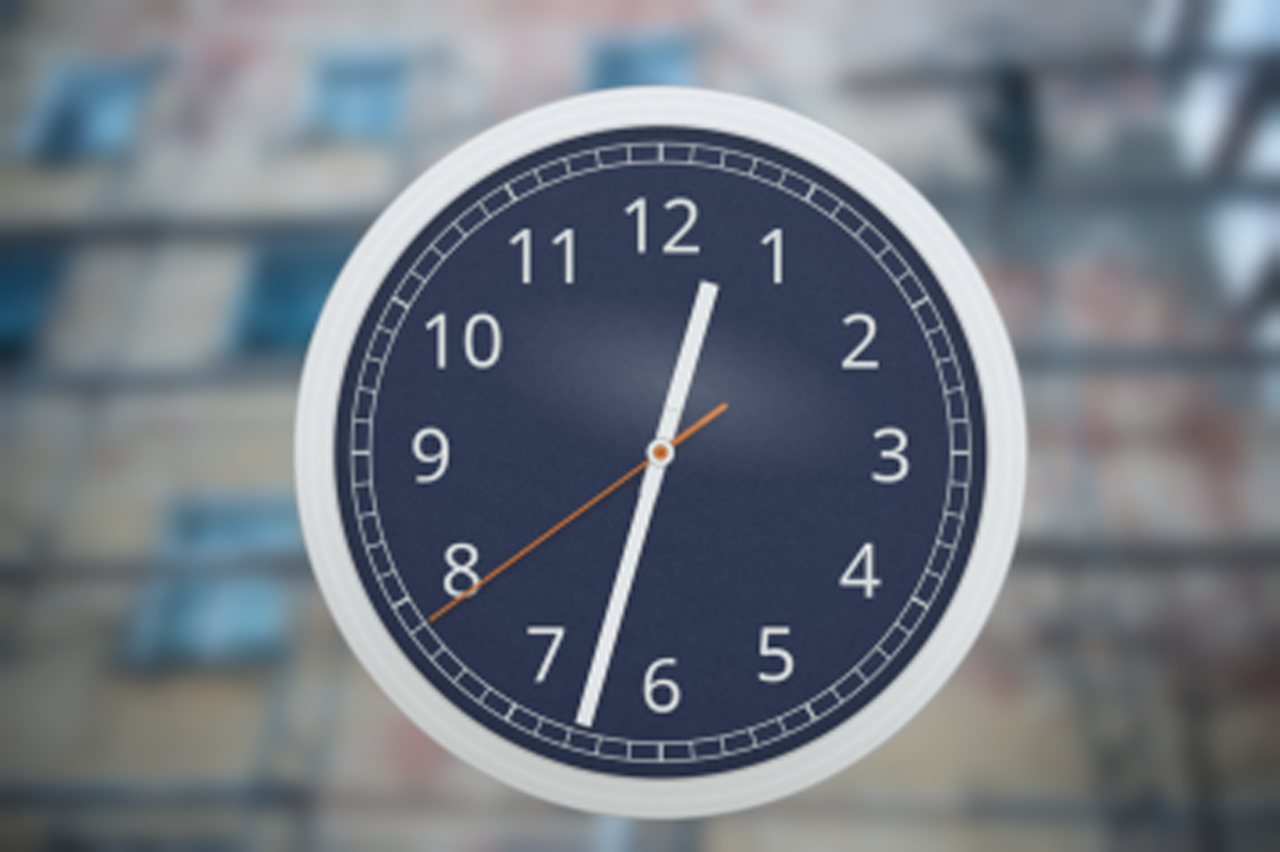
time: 12:32:39
